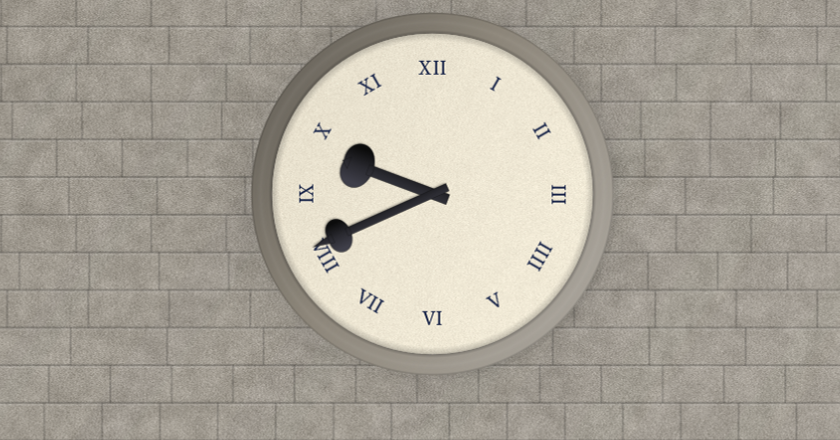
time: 9:41
